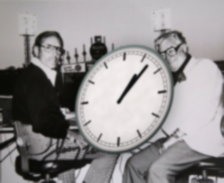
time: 1:07
